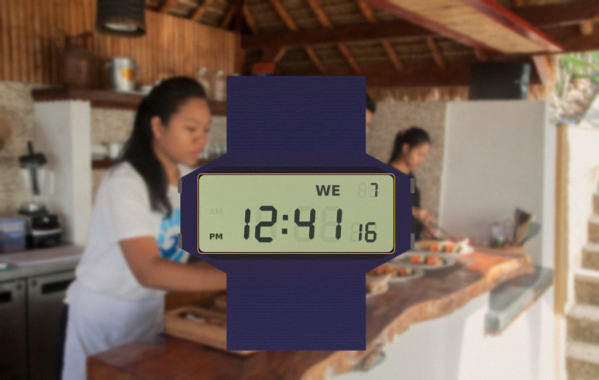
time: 12:41:16
